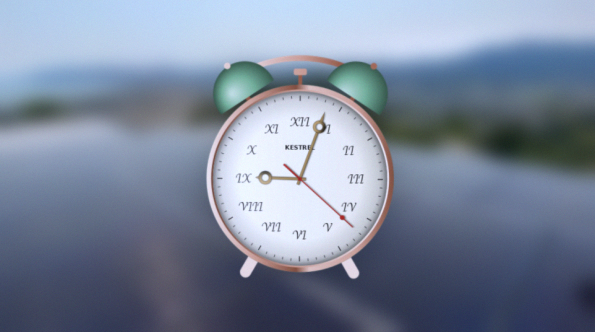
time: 9:03:22
